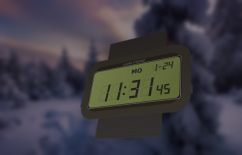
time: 11:31:45
